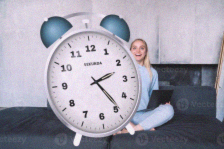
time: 2:24
